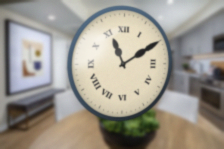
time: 11:10
